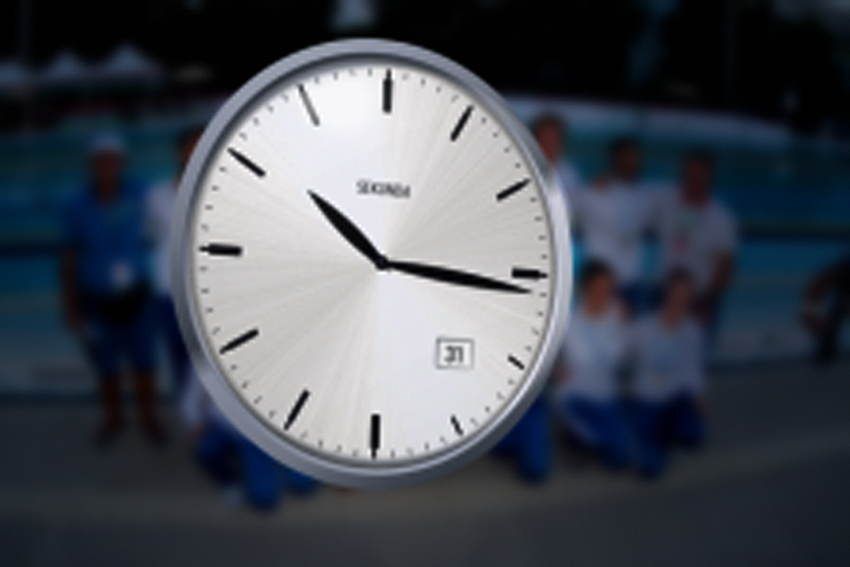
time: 10:16
